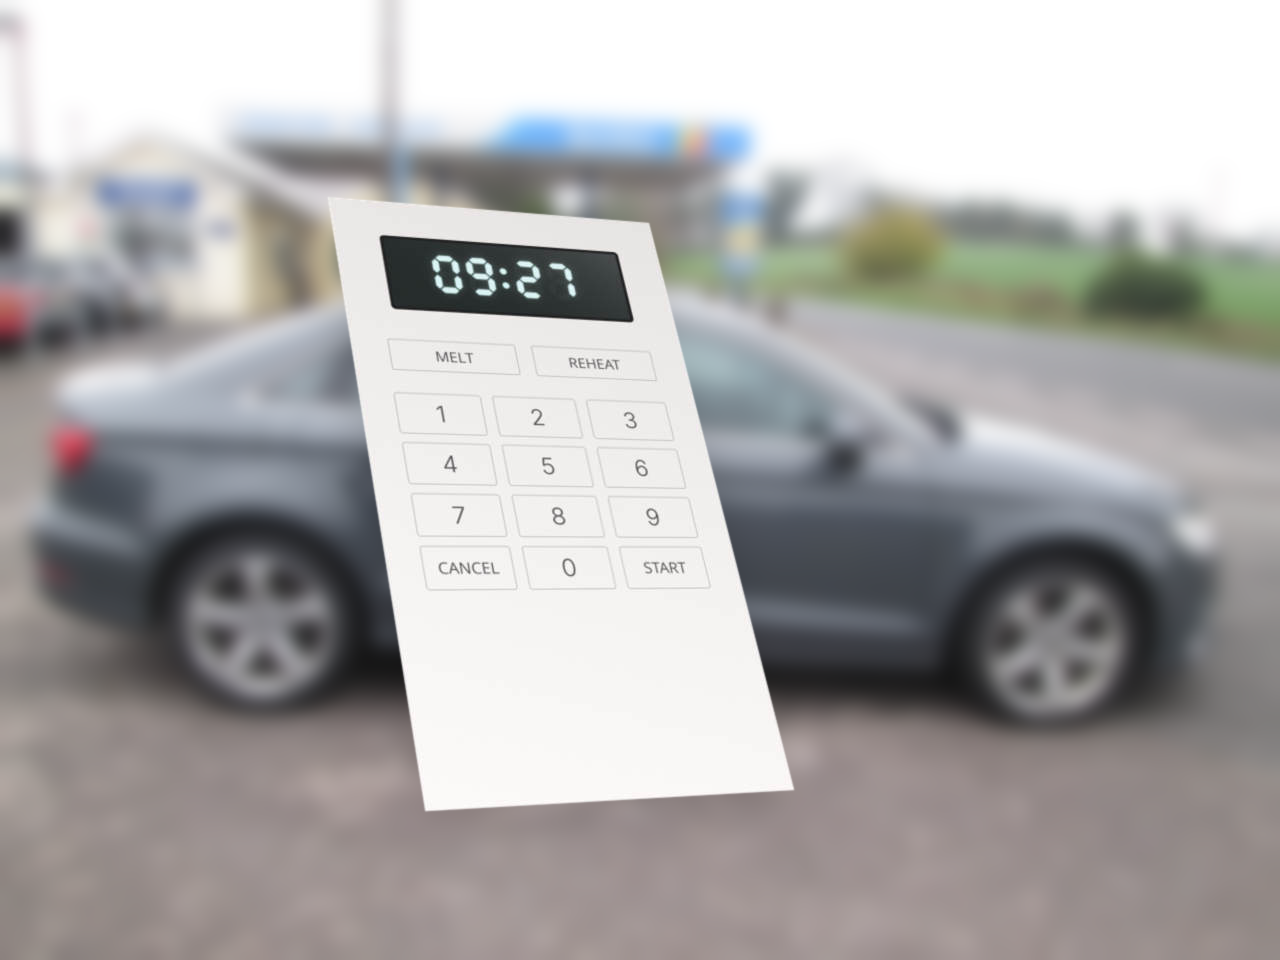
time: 9:27
